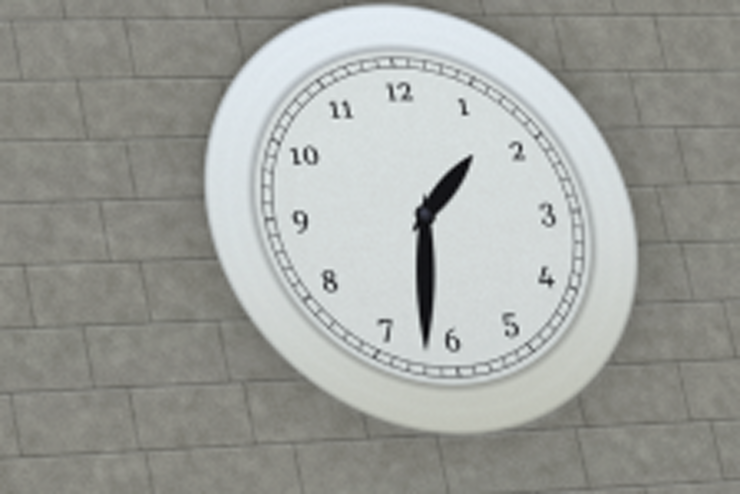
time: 1:32
